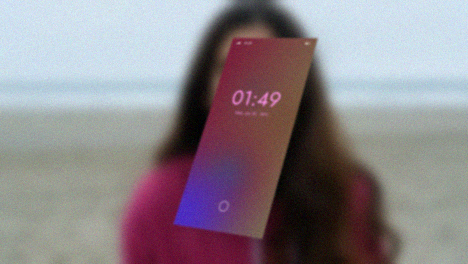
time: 1:49
